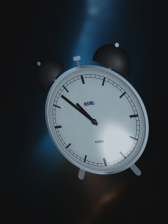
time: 10:53
